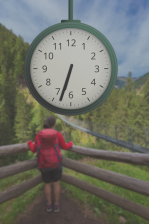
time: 6:33
